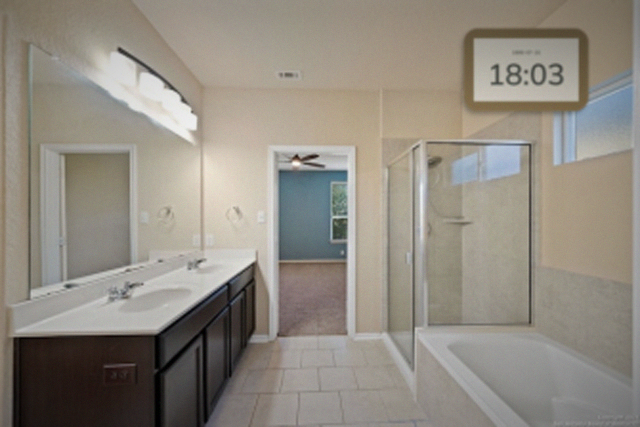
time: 18:03
